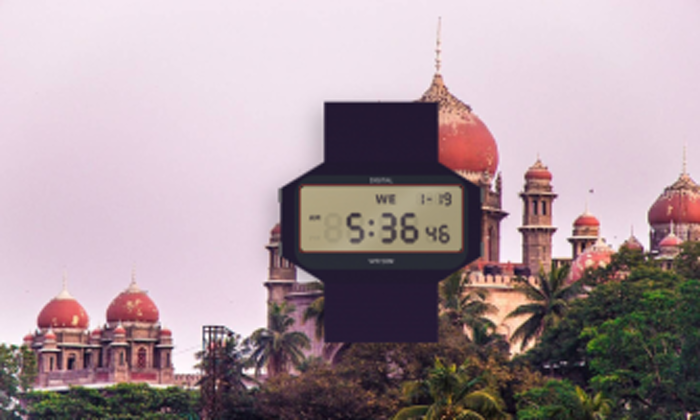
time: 5:36:46
